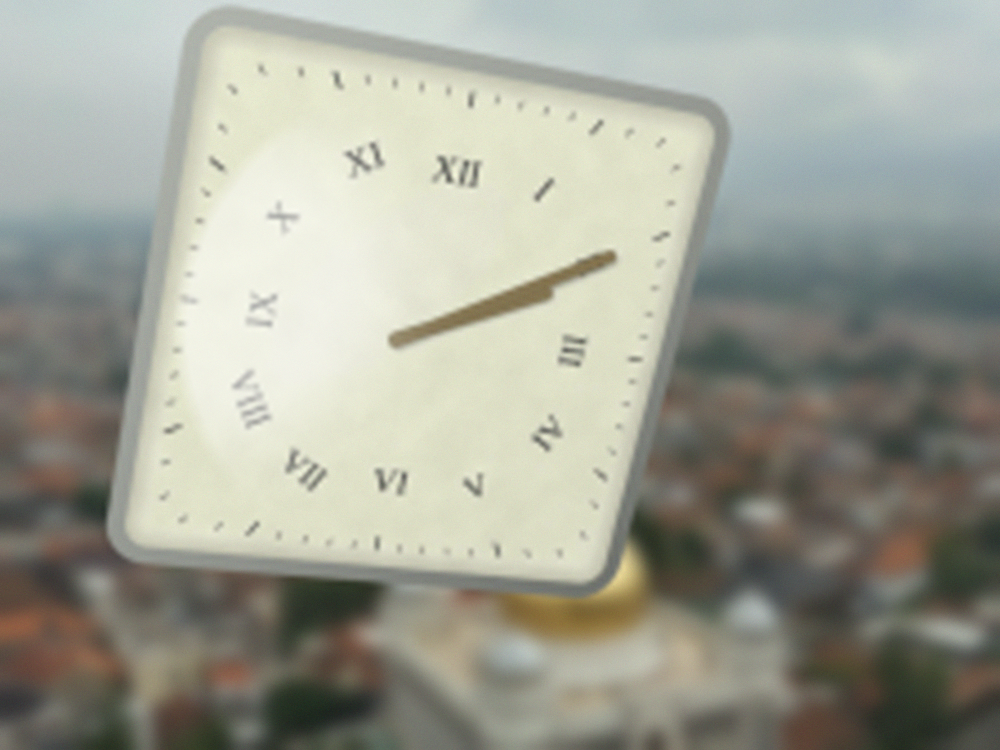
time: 2:10
